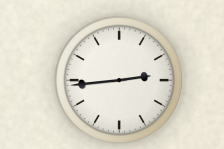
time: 2:44
